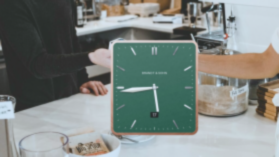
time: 5:44
